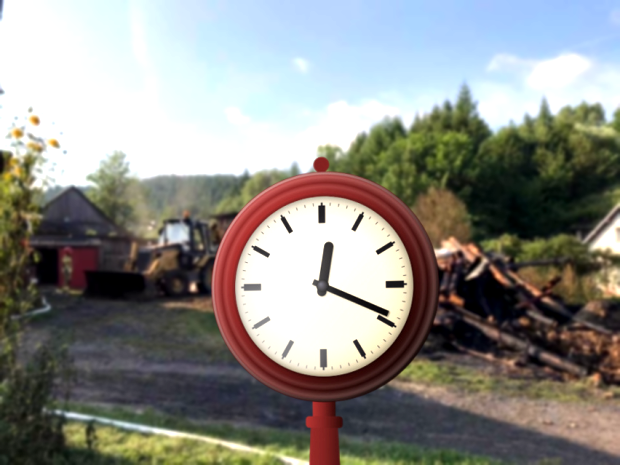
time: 12:19
